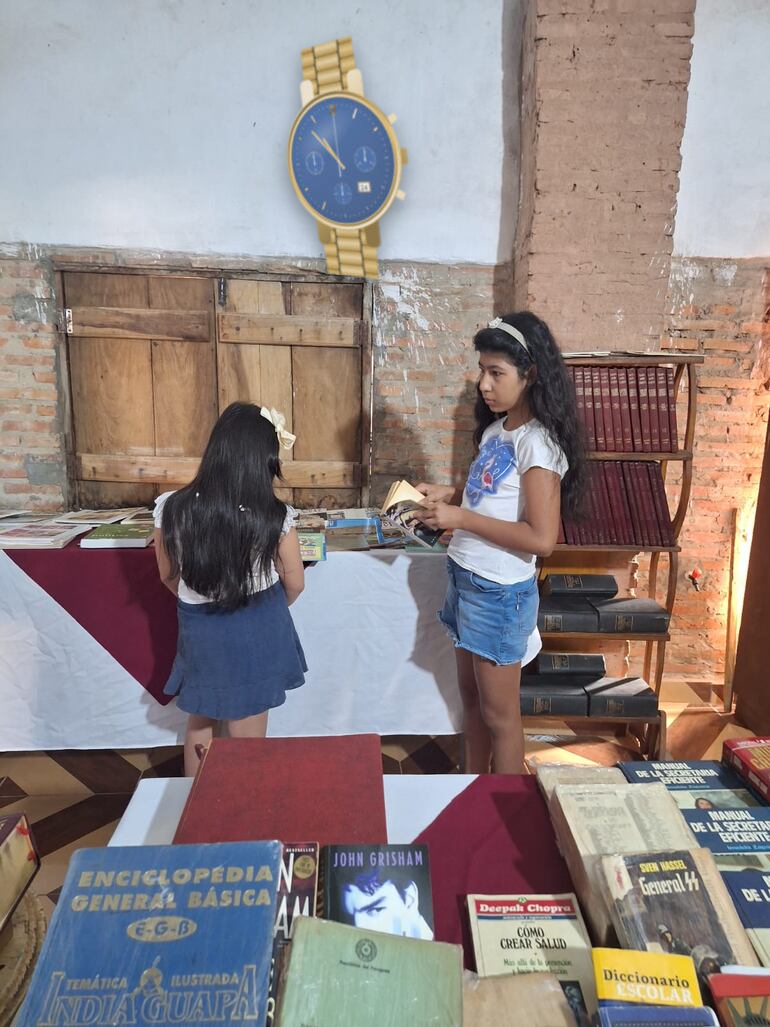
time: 10:53
